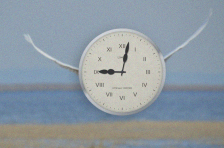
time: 9:02
